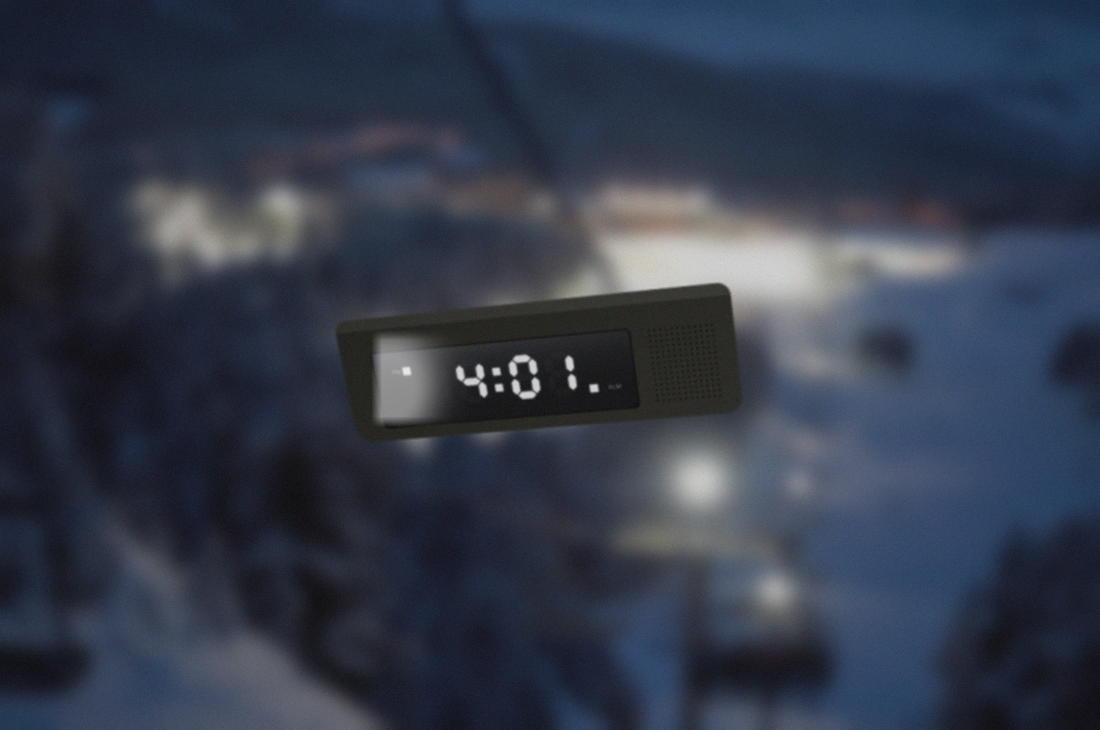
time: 4:01
